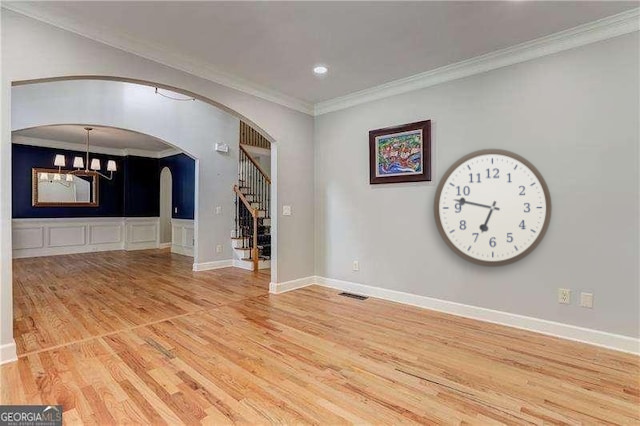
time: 6:47
